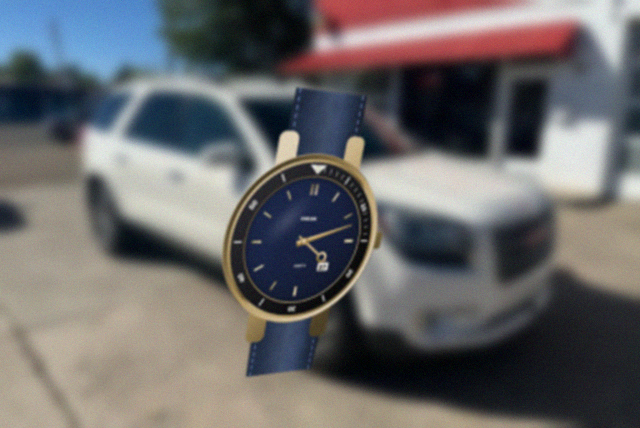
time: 4:12
